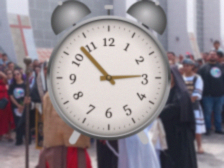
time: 2:53
